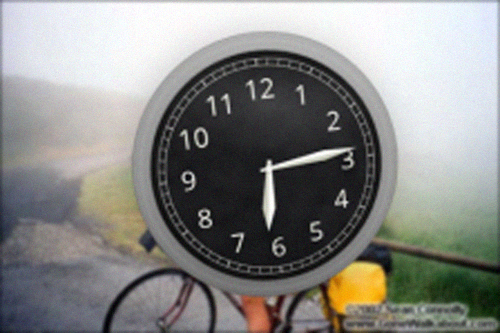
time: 6:14
